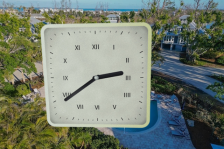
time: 2:39
